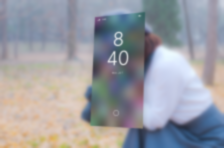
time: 8:40
